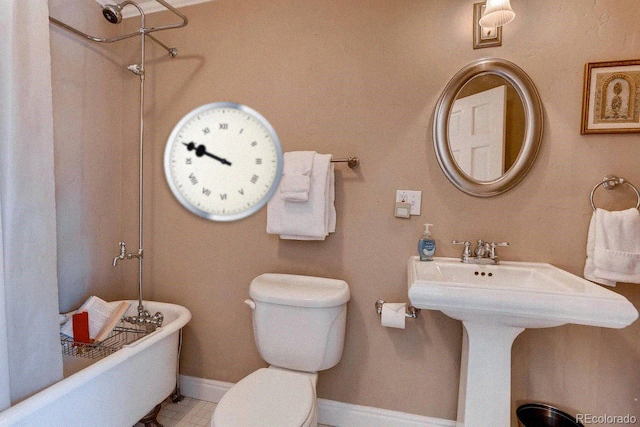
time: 9:49
